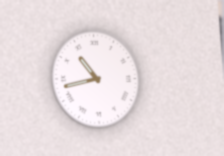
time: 10:43
